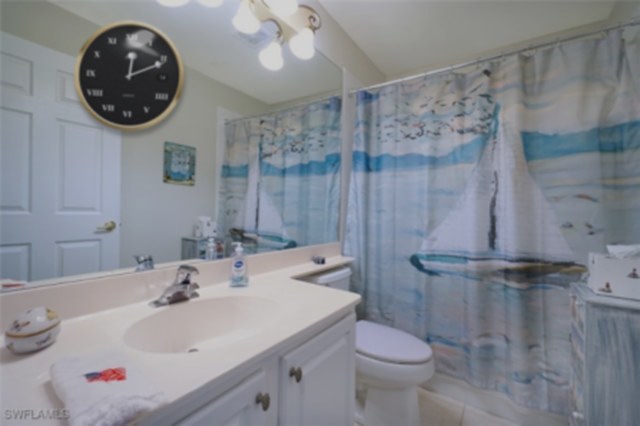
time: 12:11
